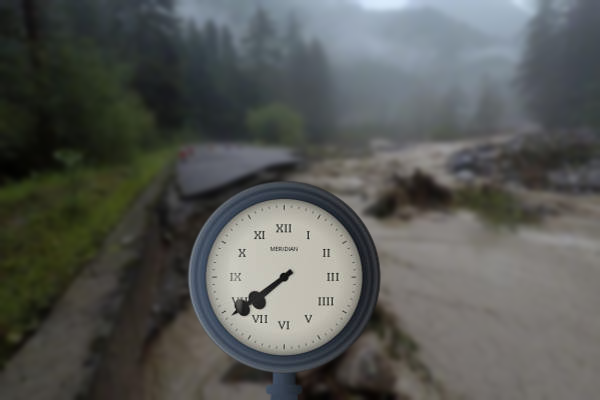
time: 7:39
